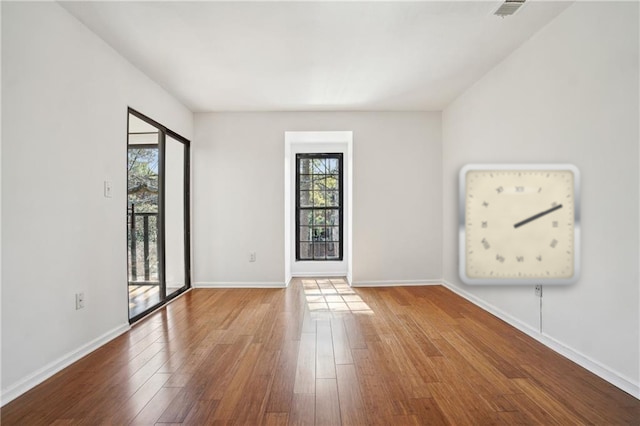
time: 2:11
